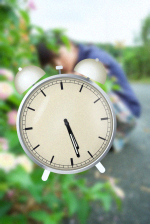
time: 5:28
